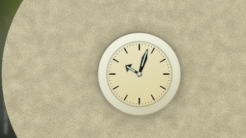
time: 10:03
